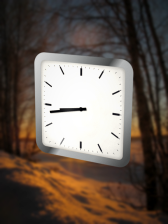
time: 8:43
